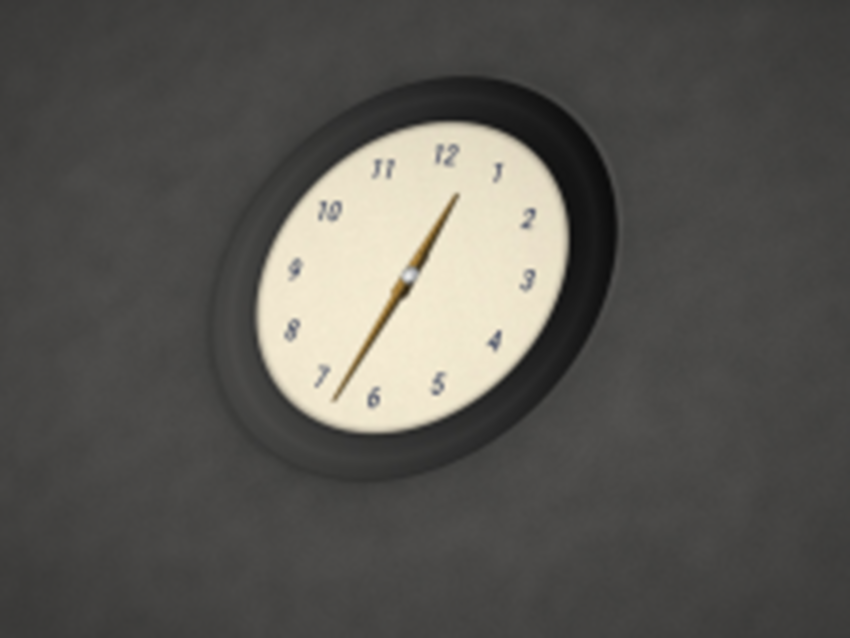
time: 12:33
